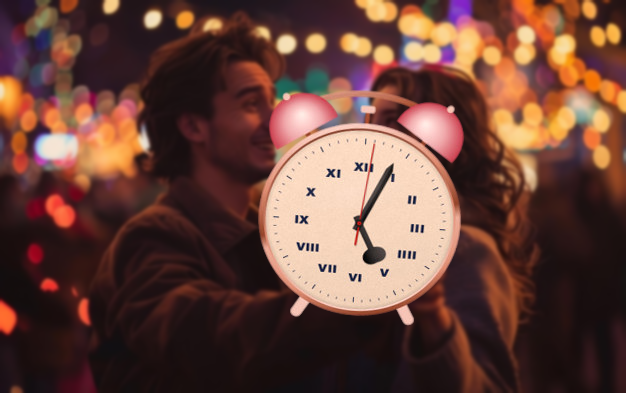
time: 5:04:01
